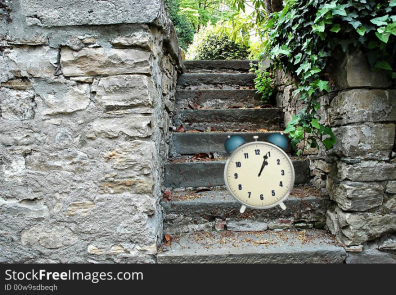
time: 1:04
